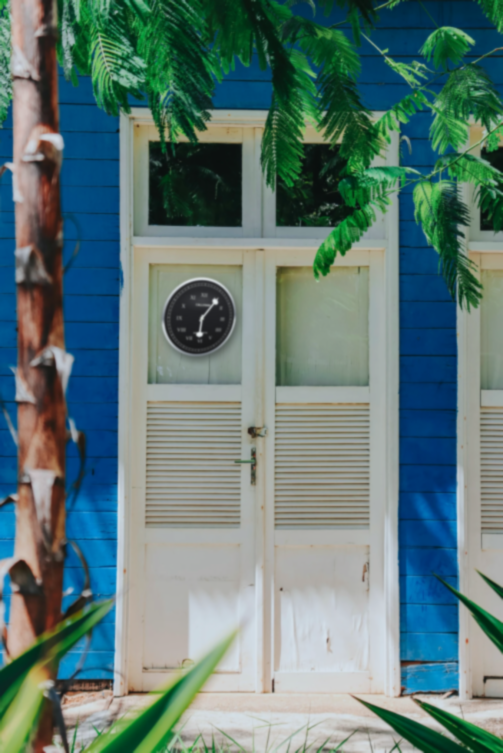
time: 6:06
